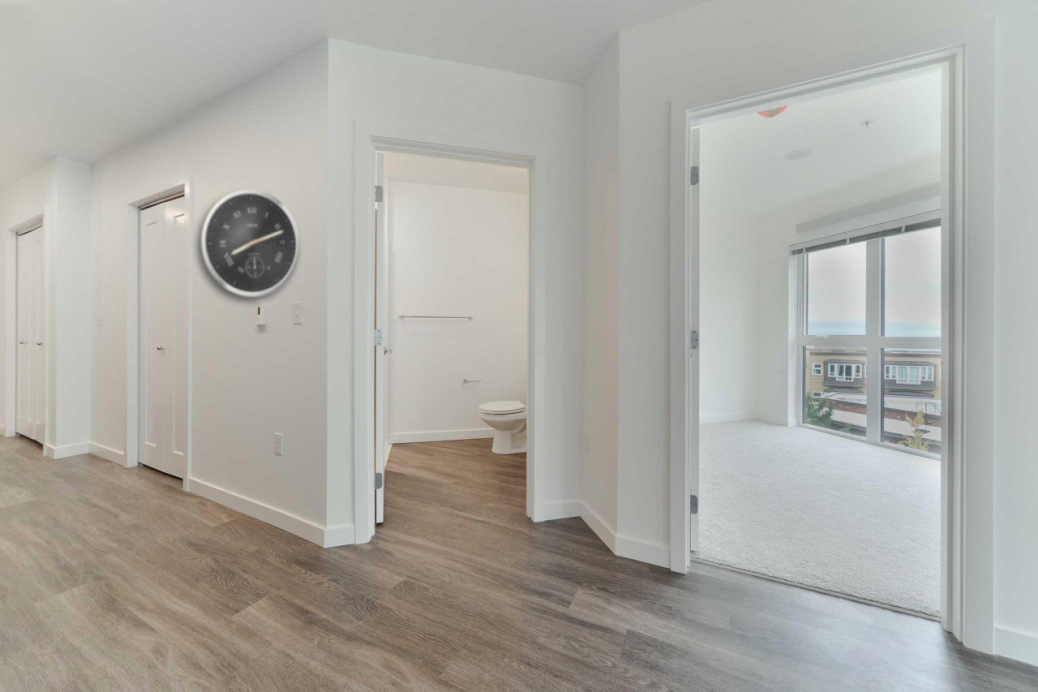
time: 8:12
